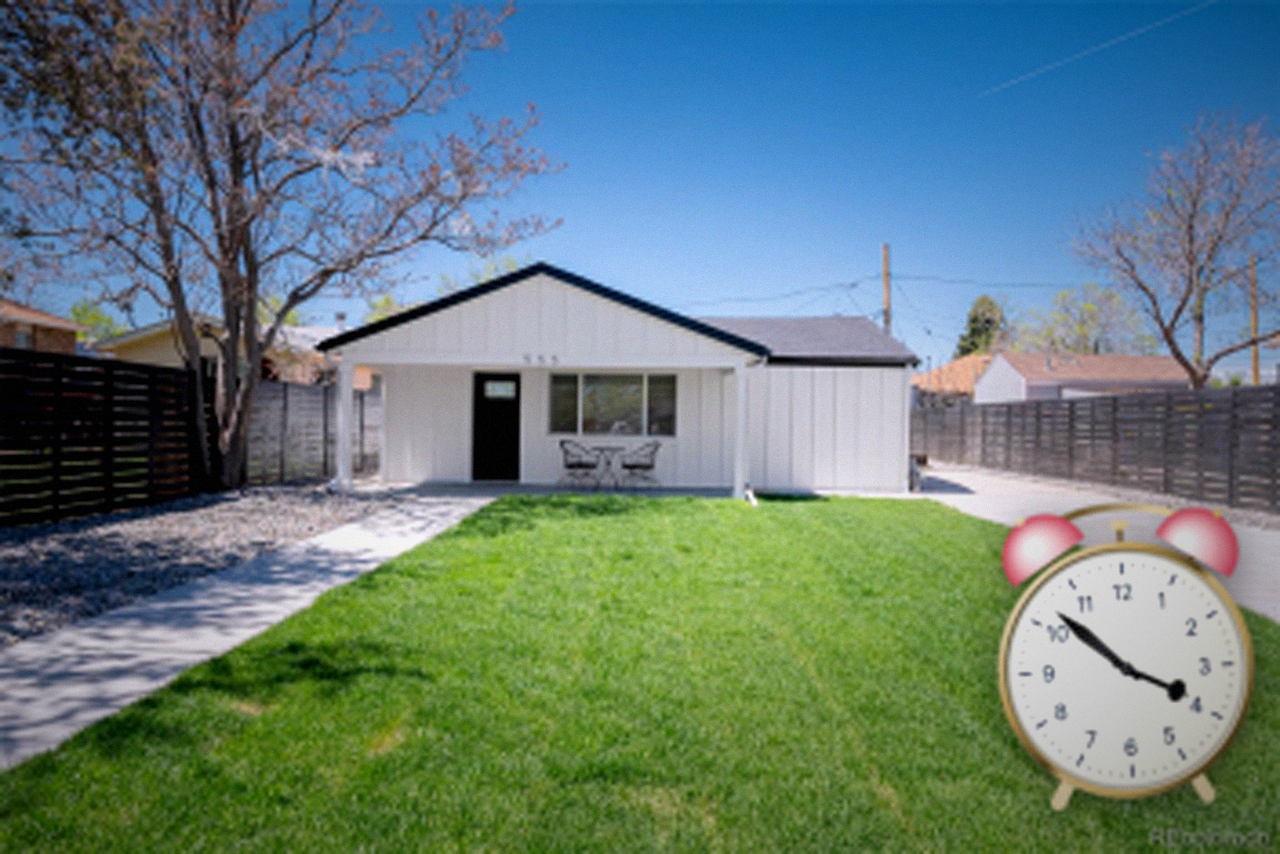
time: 3:52
